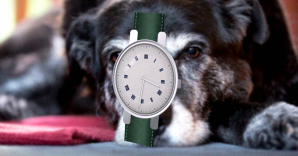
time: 3:31
